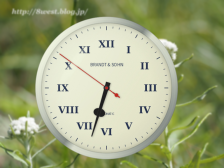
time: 6:32:51
